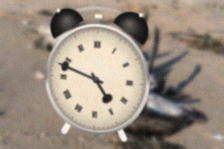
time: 4:48
